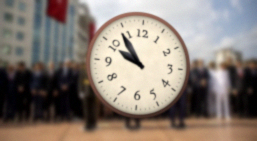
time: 9:54
